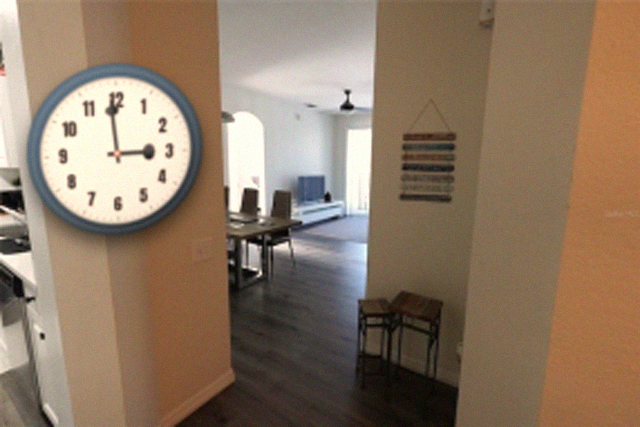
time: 2:59
